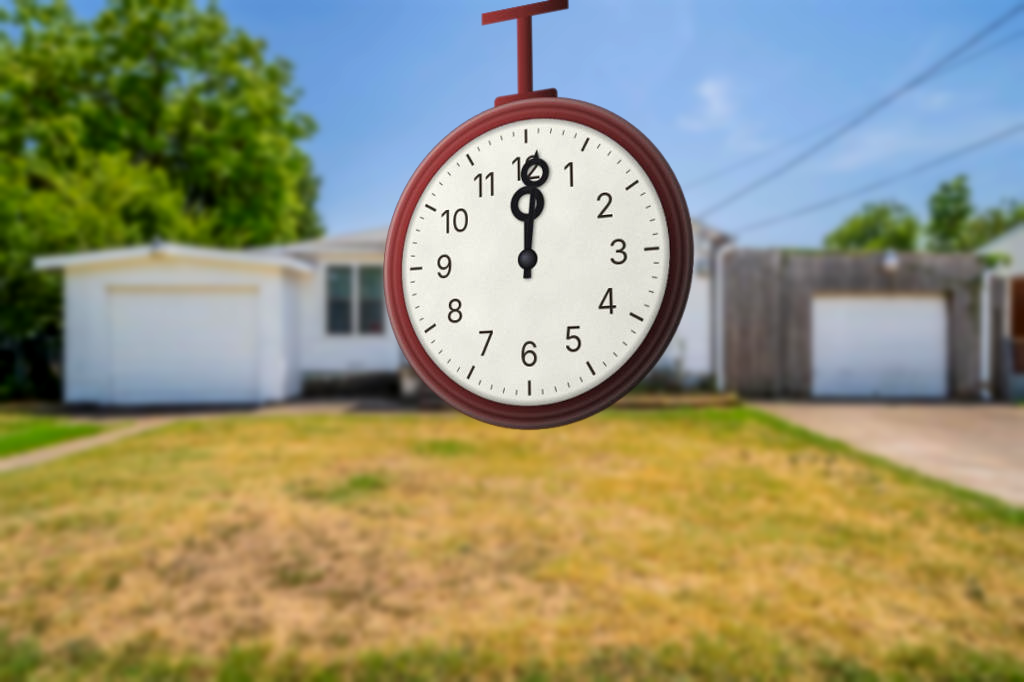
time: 12:01
